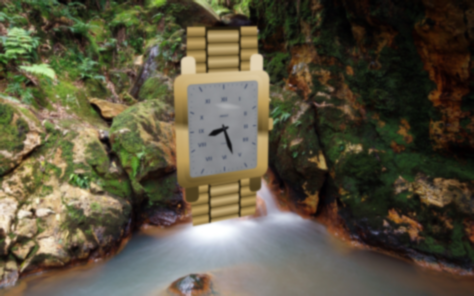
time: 8:27
